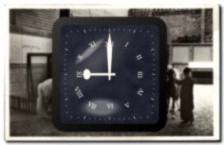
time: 9:00
